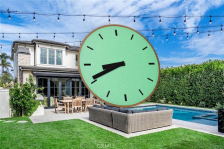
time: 8:41
